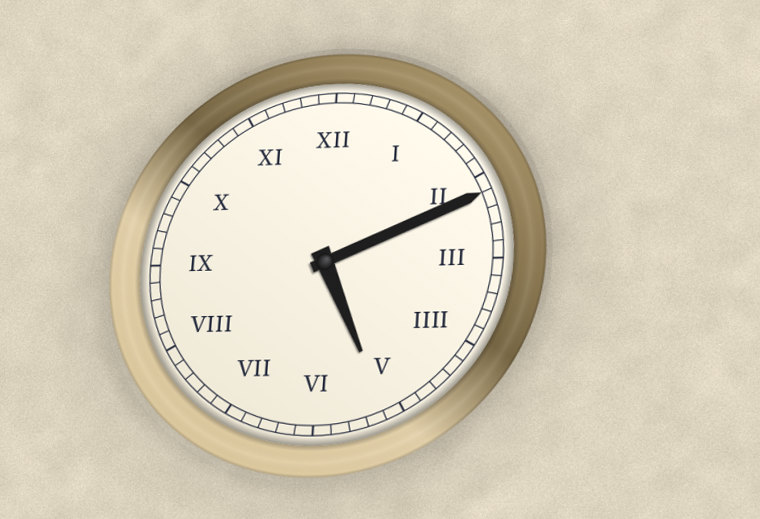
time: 5:11
